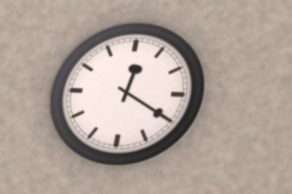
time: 12:20
